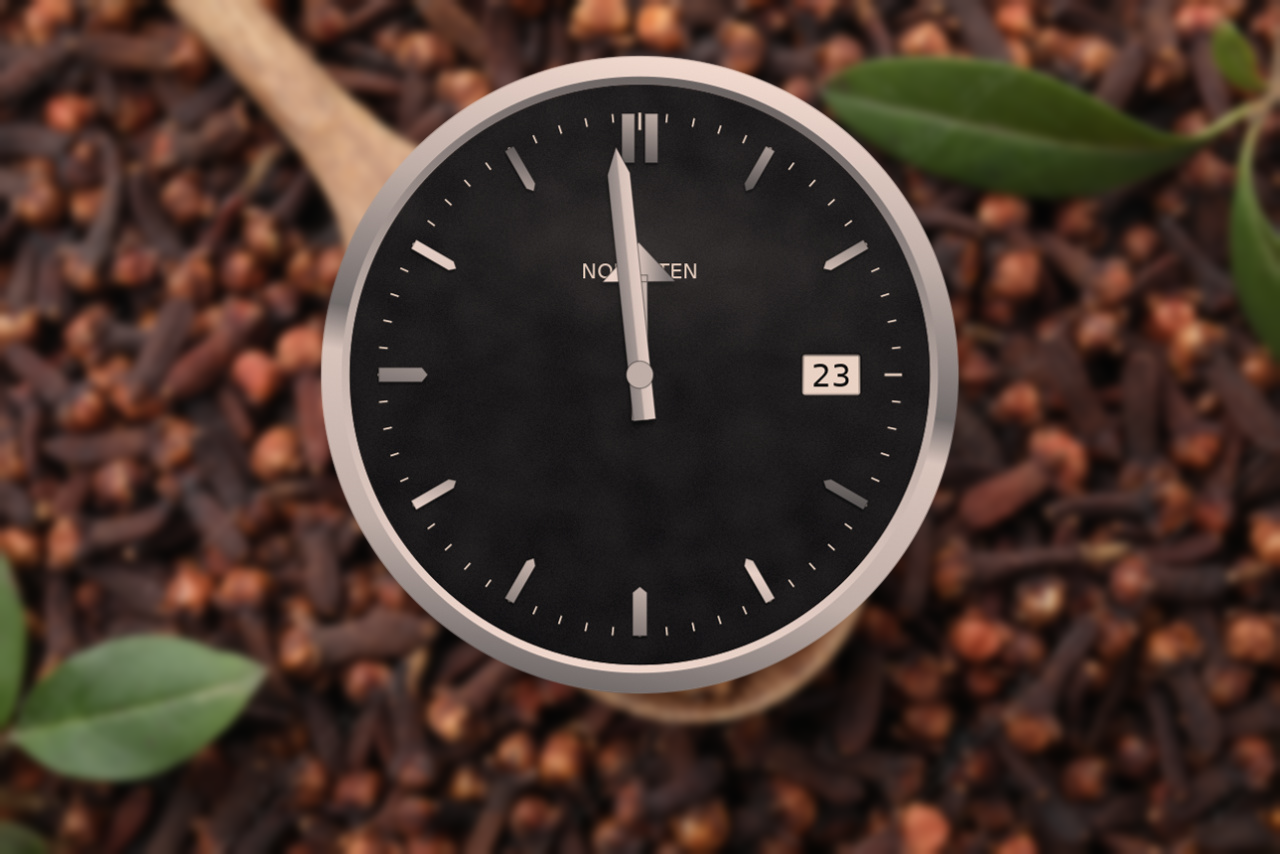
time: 11:59
